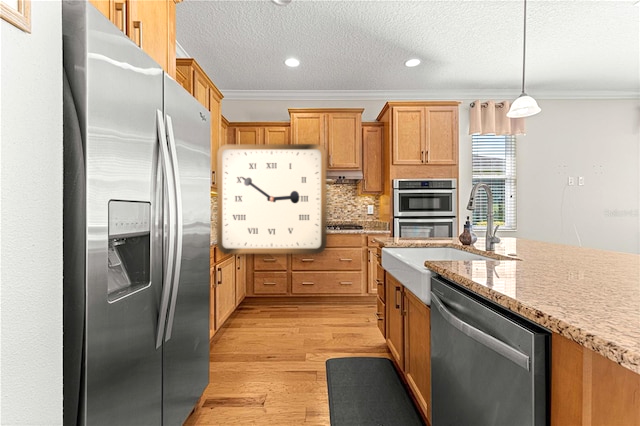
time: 2:51
